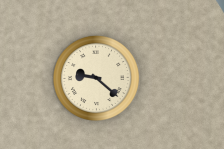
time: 9:22
